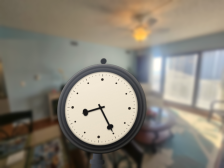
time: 8:25
